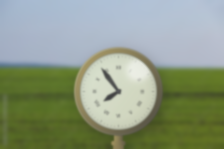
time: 7:54
